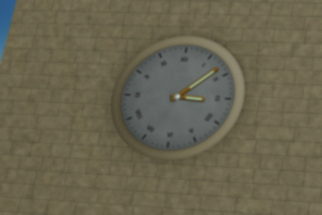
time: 3:08
